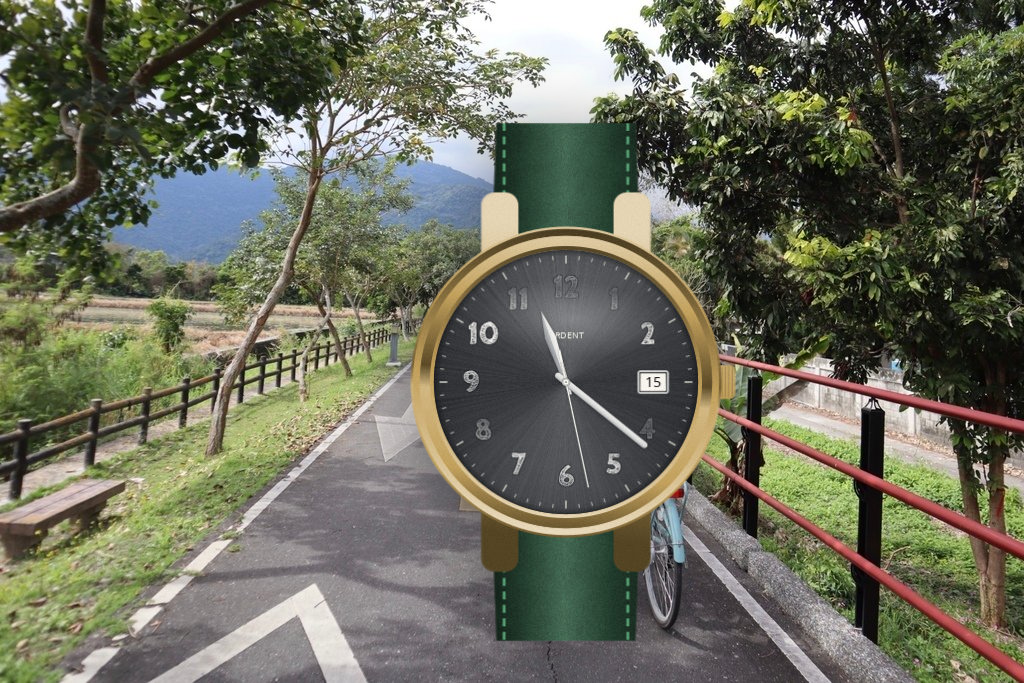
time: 11:21:28
